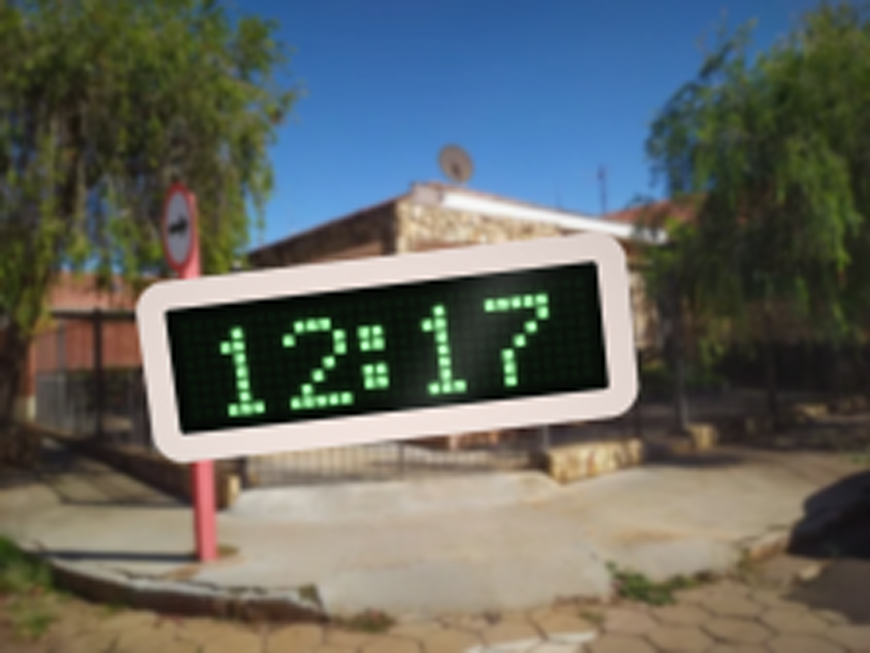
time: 12:17
